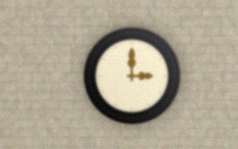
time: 3:00
